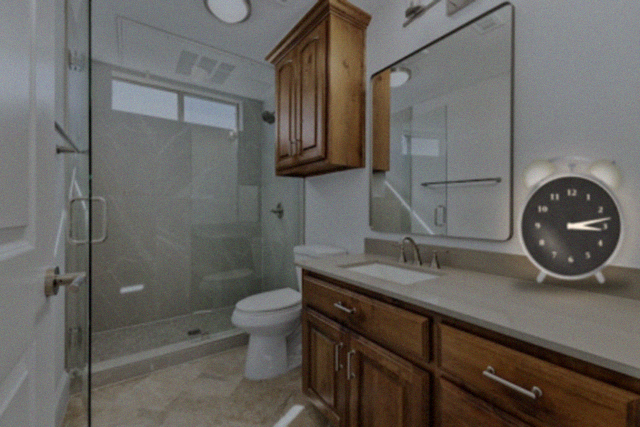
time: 3:13
